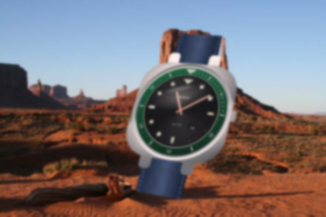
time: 11:09
